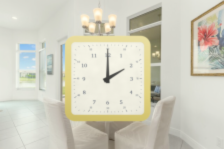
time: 2:00
